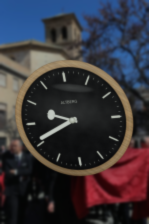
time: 9:41
